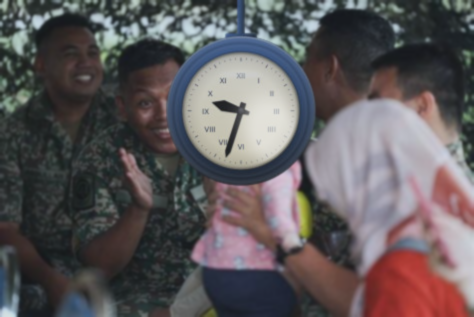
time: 9:33
